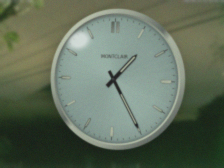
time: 1:25
